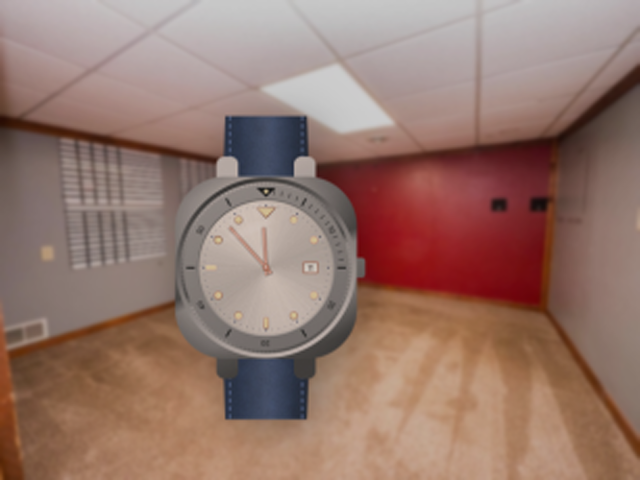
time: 11:53
